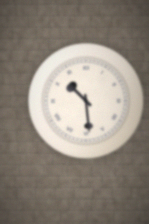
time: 10:29
